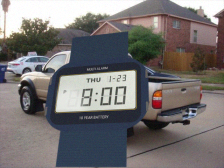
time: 8:00
